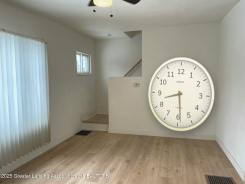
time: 8:29
